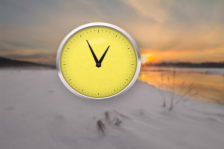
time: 12:56
